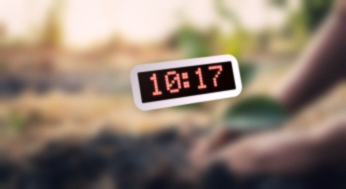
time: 10:17
